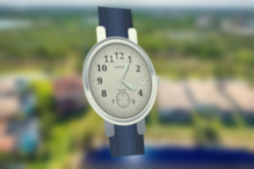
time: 4:05
